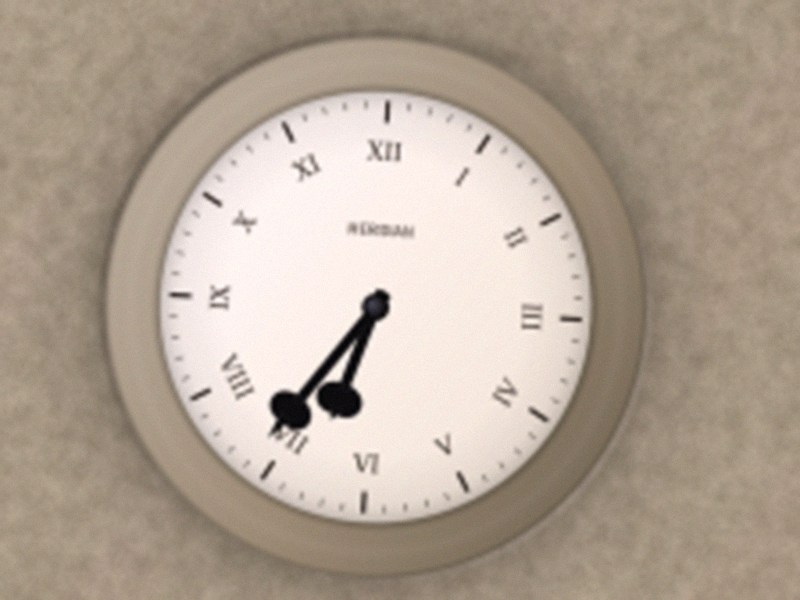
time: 6:36
